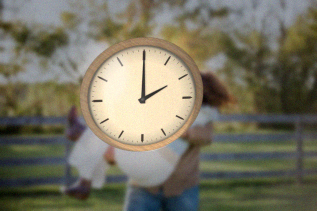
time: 2:00
